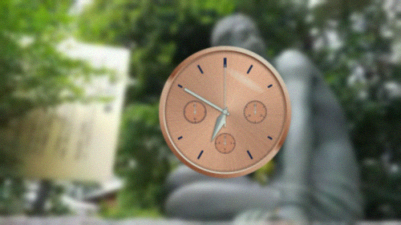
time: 6:50
